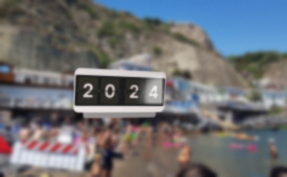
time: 20:24
